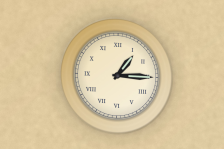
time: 1:15
